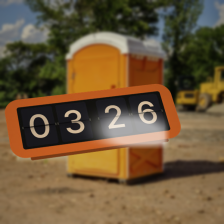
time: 3:26
